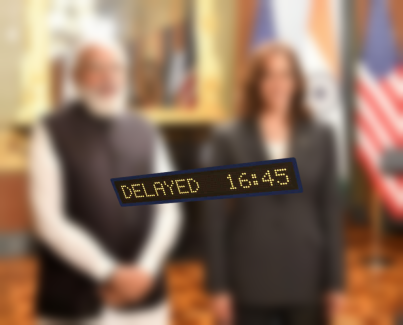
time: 16:45
